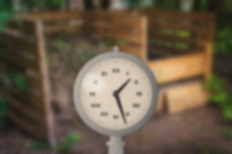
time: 1:27
